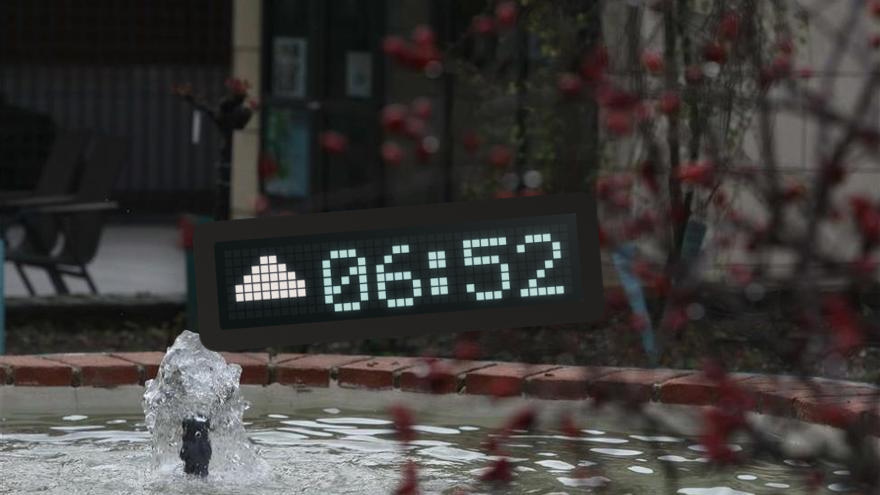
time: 6:52
